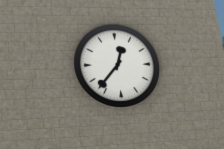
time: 12:37
